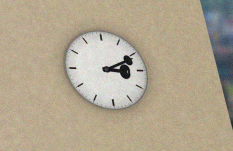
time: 3:11
